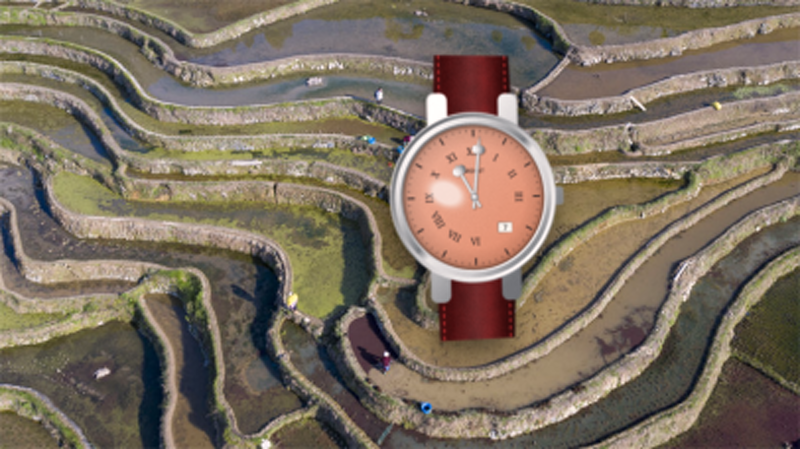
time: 11:01
